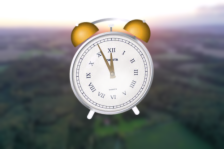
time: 11:56
